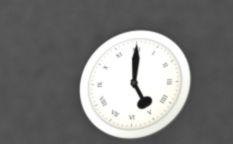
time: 5:00
